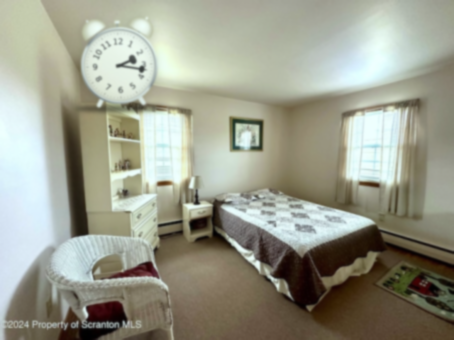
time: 2:17
